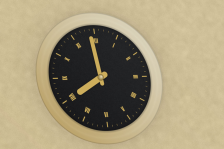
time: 7:59
